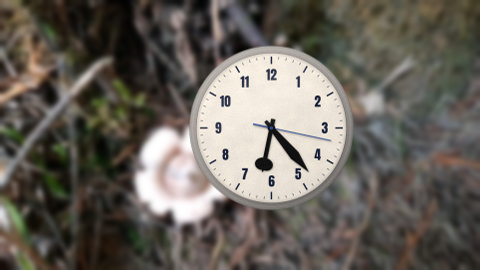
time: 6:23:17
